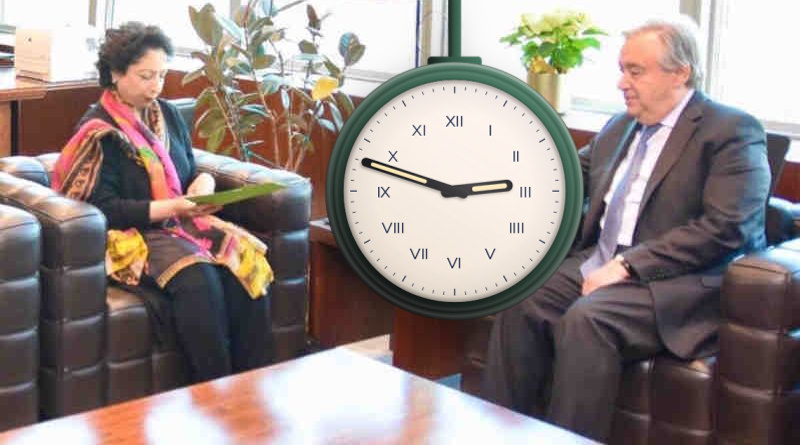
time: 2:48
